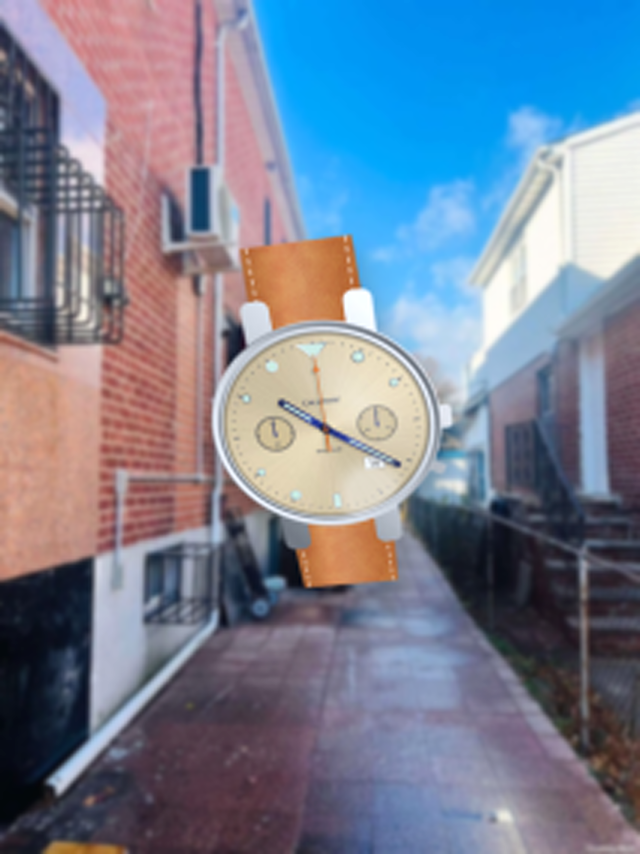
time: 10:21
